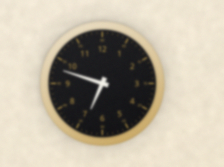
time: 6:48
